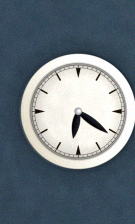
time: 6:21
